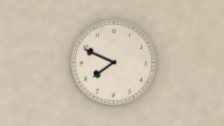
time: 7:49
